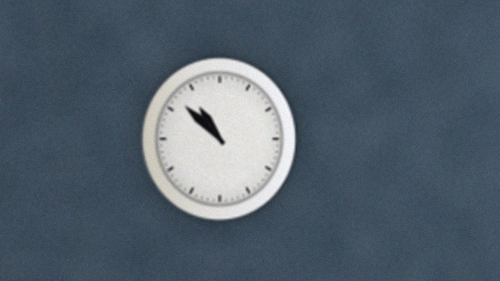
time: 10:52
